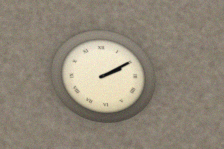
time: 2:10
